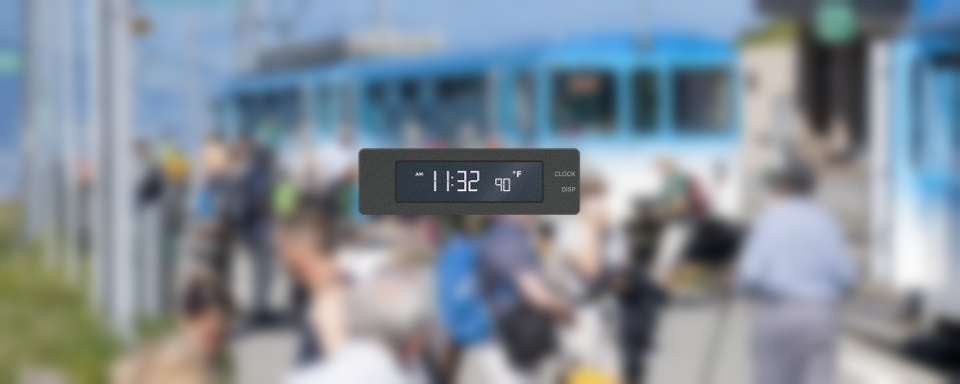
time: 11:32
